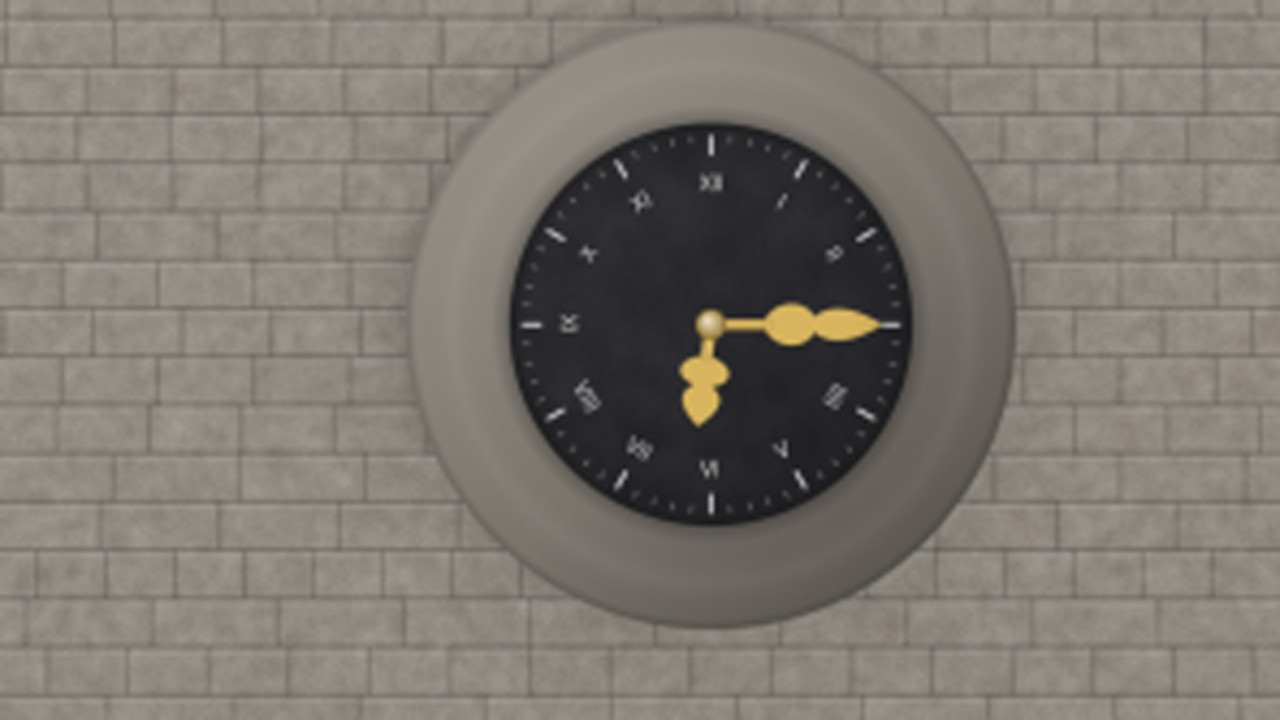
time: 6:15
